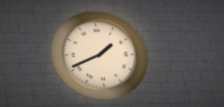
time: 1:41
